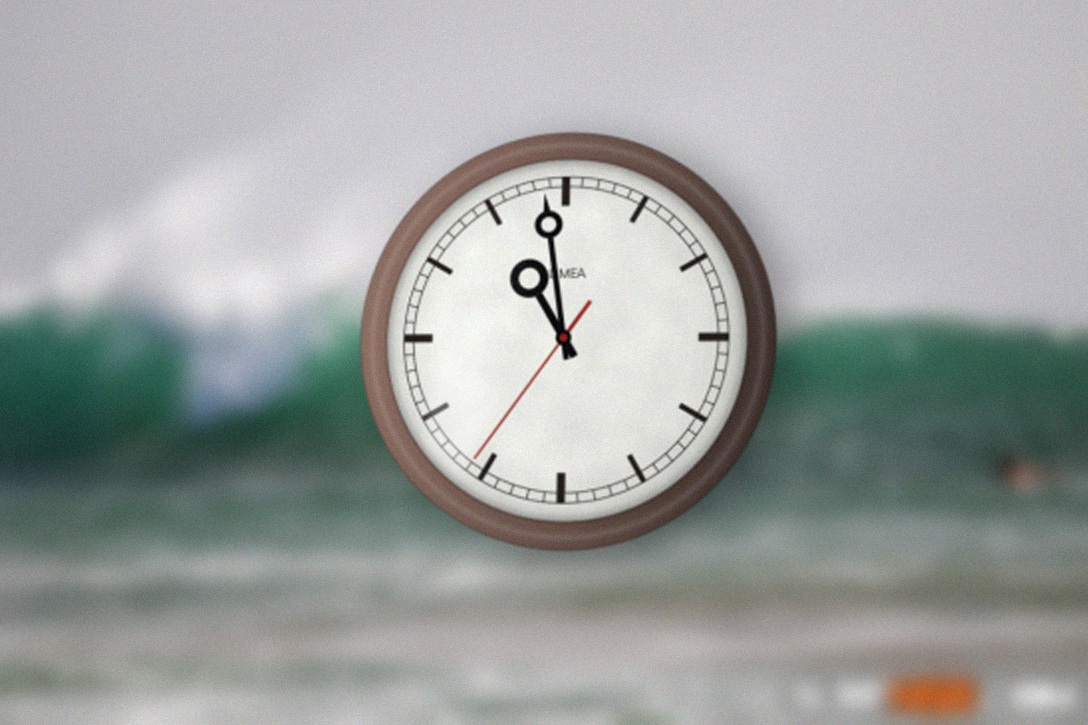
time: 10:58:36
